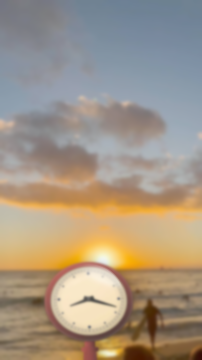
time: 8:18
